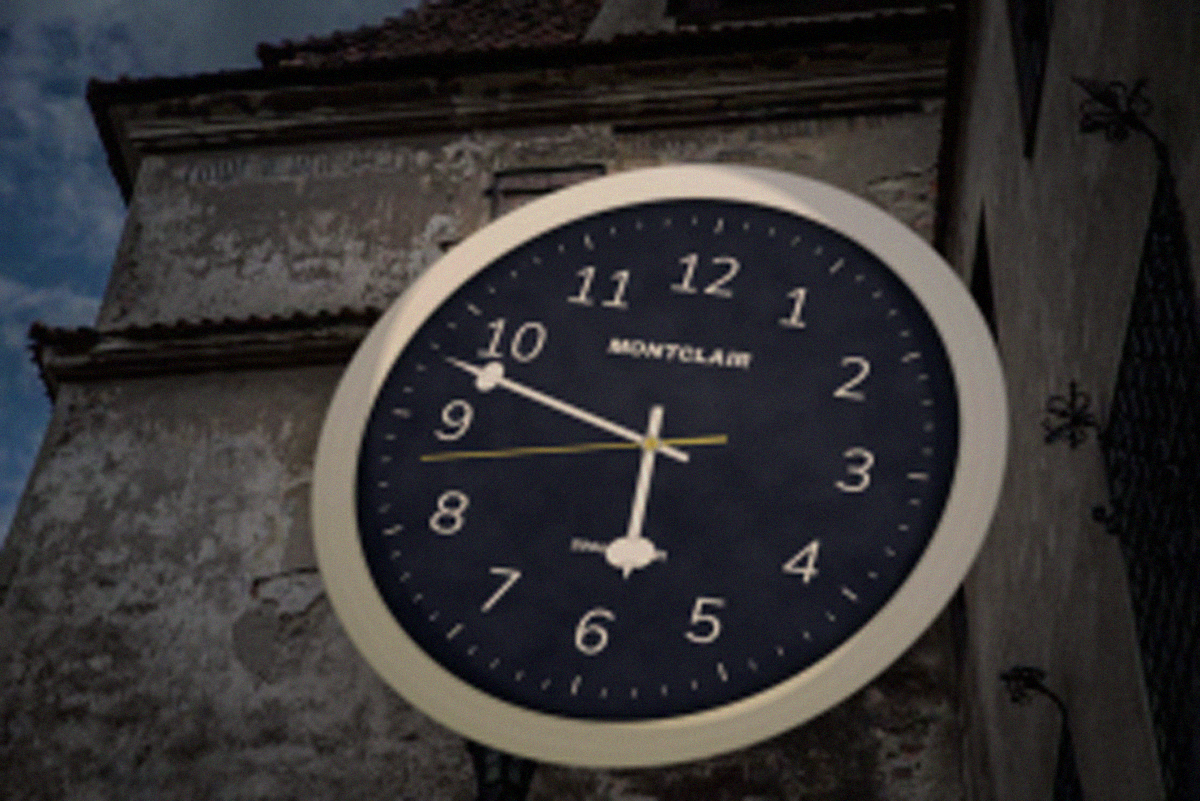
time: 5:47:43
